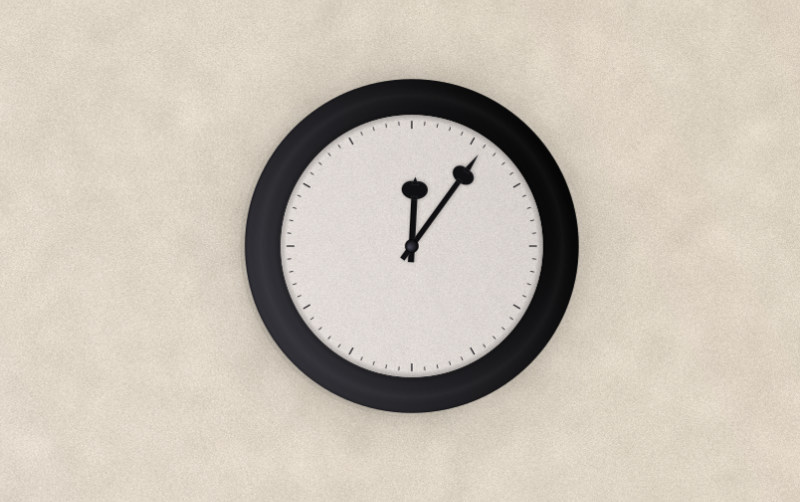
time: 12:06
